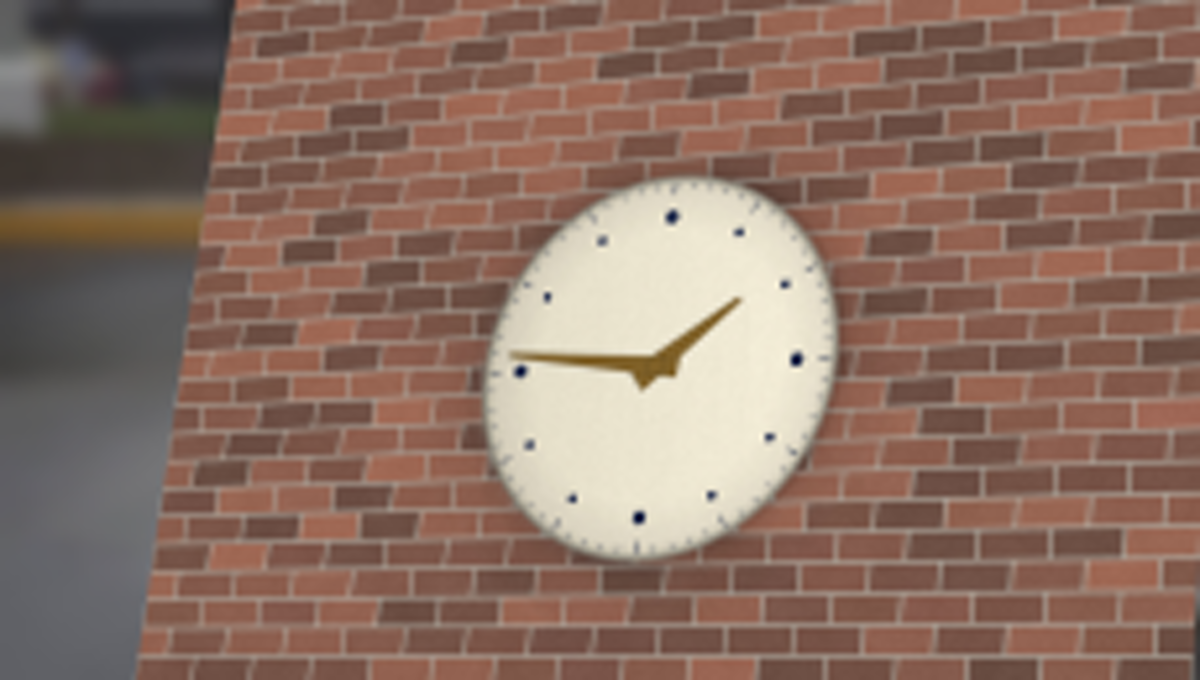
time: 1:46
